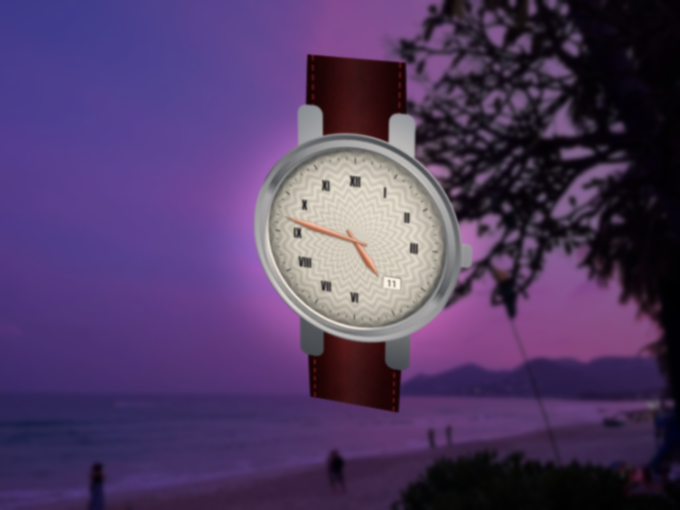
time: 4:47
